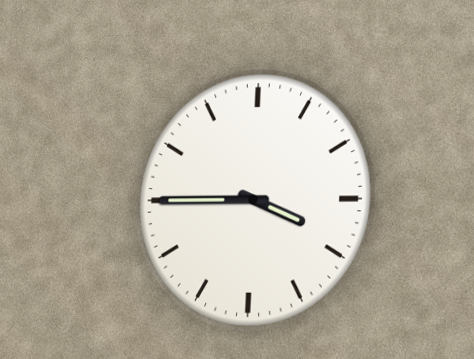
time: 3:45
